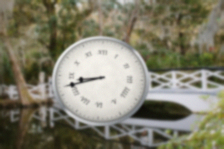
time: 8:42
